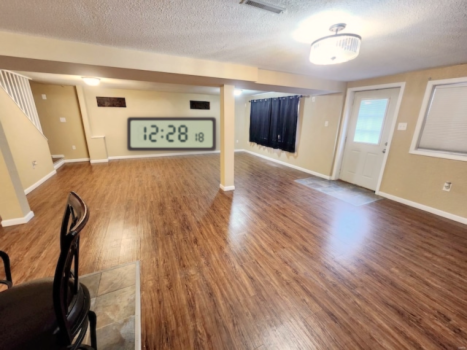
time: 12:28
